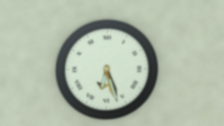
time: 6:27
